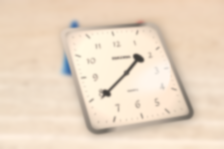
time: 1:39
